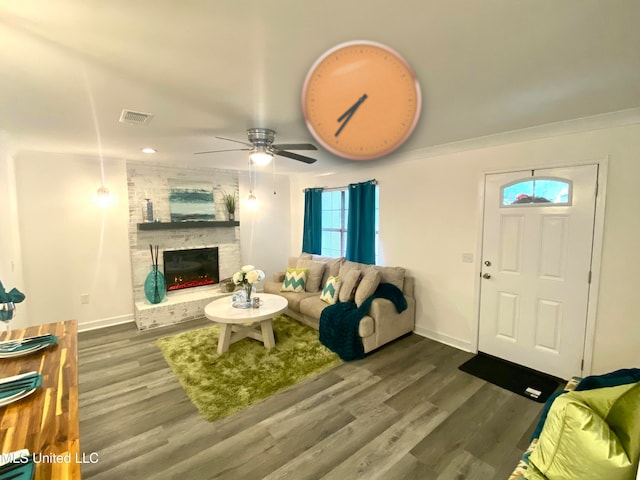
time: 7:36
